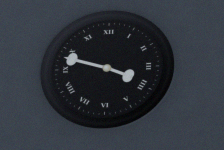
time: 3:48
